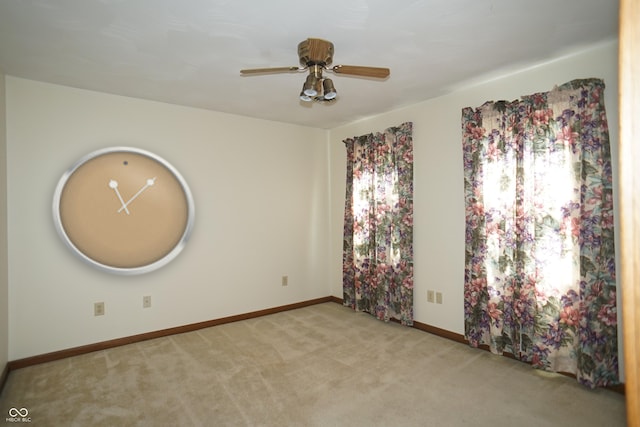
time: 11:07
